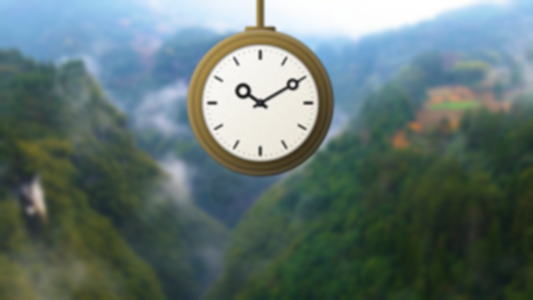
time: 10:10
